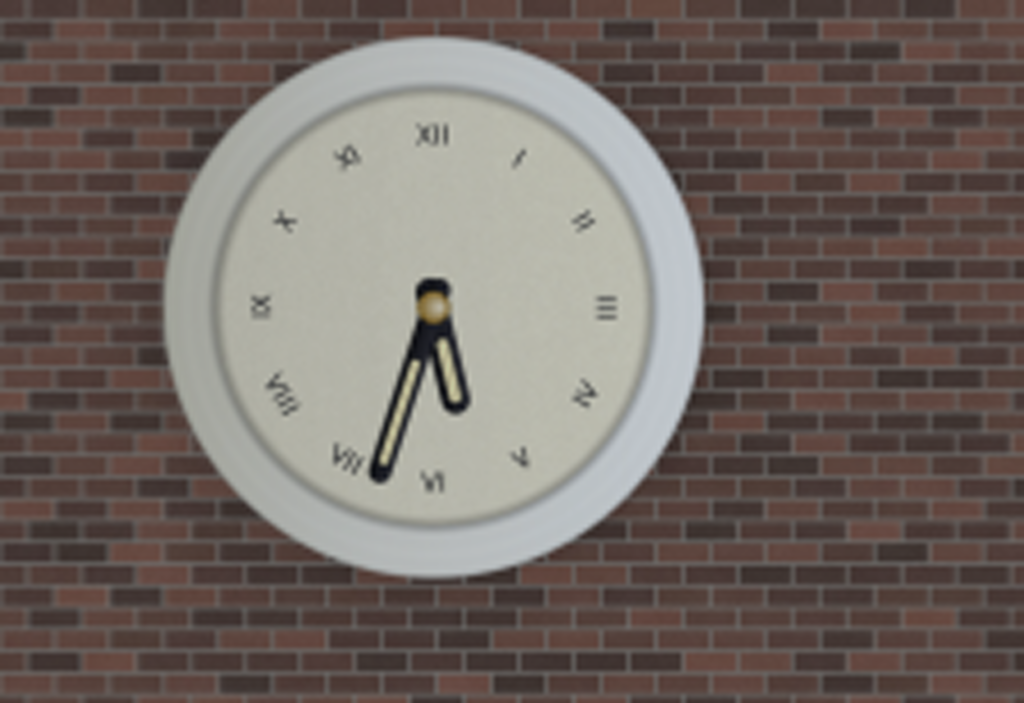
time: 5:33
